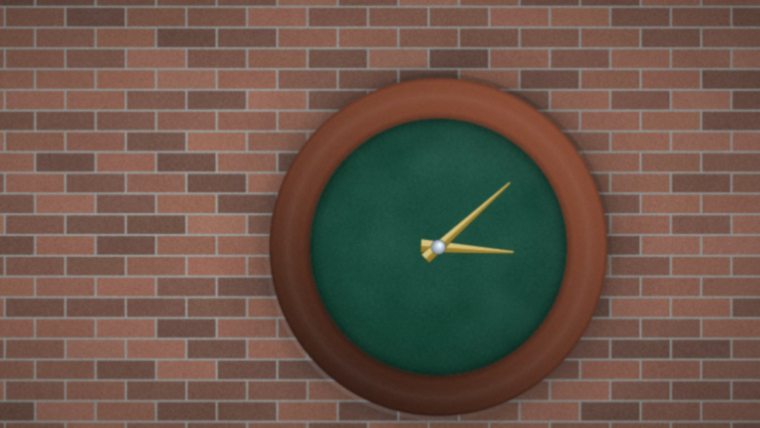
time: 3:08
